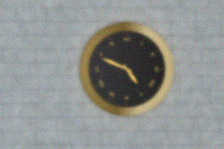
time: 4:49
